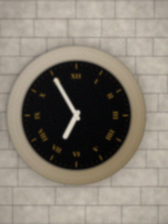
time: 6:55
